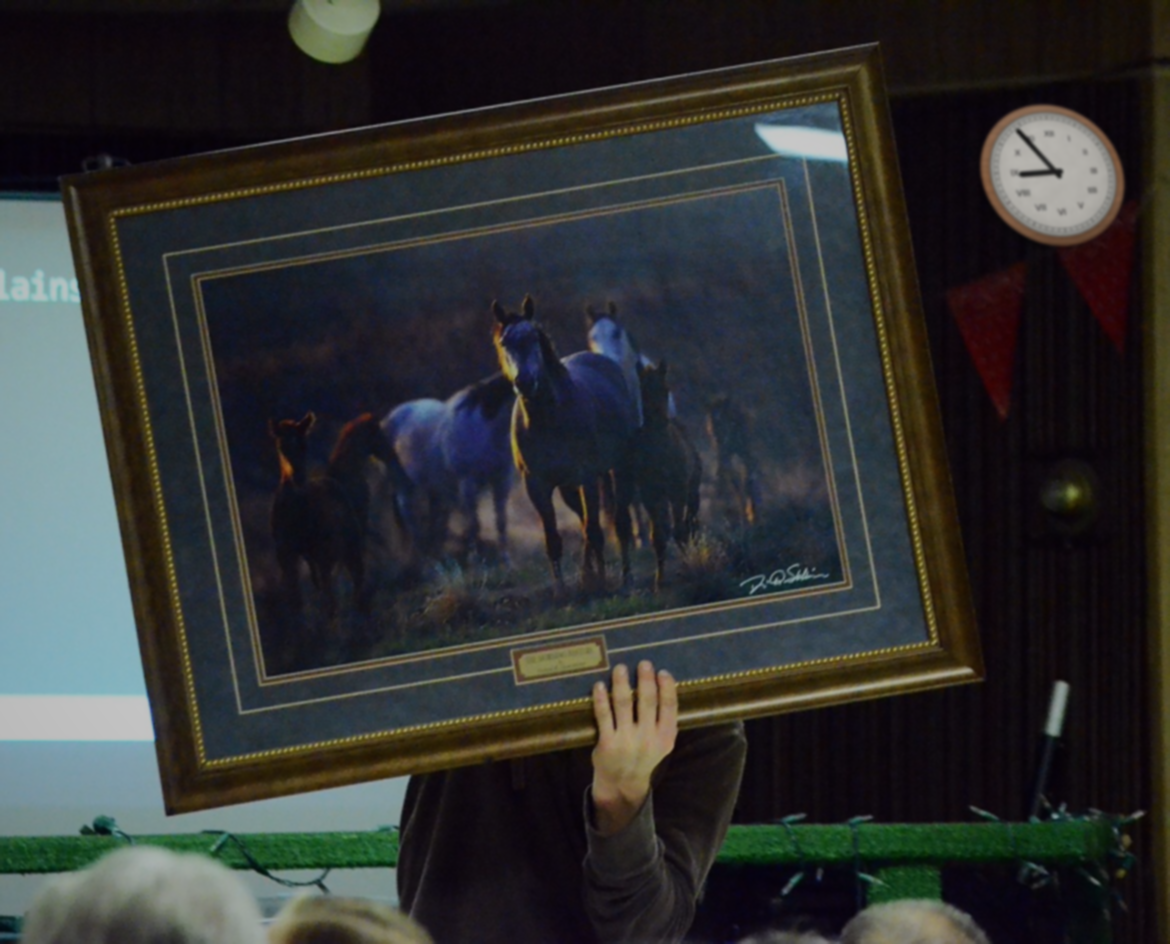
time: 8:54
